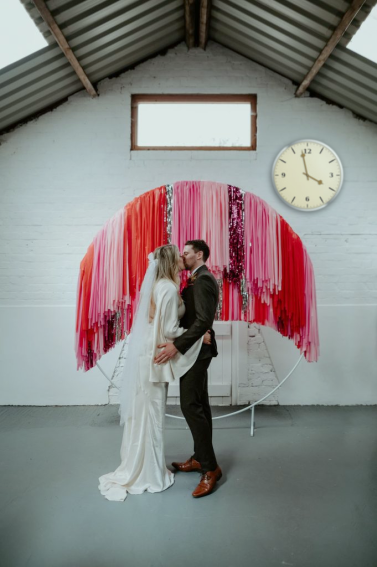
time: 3:58
